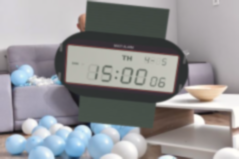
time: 15:00:06
